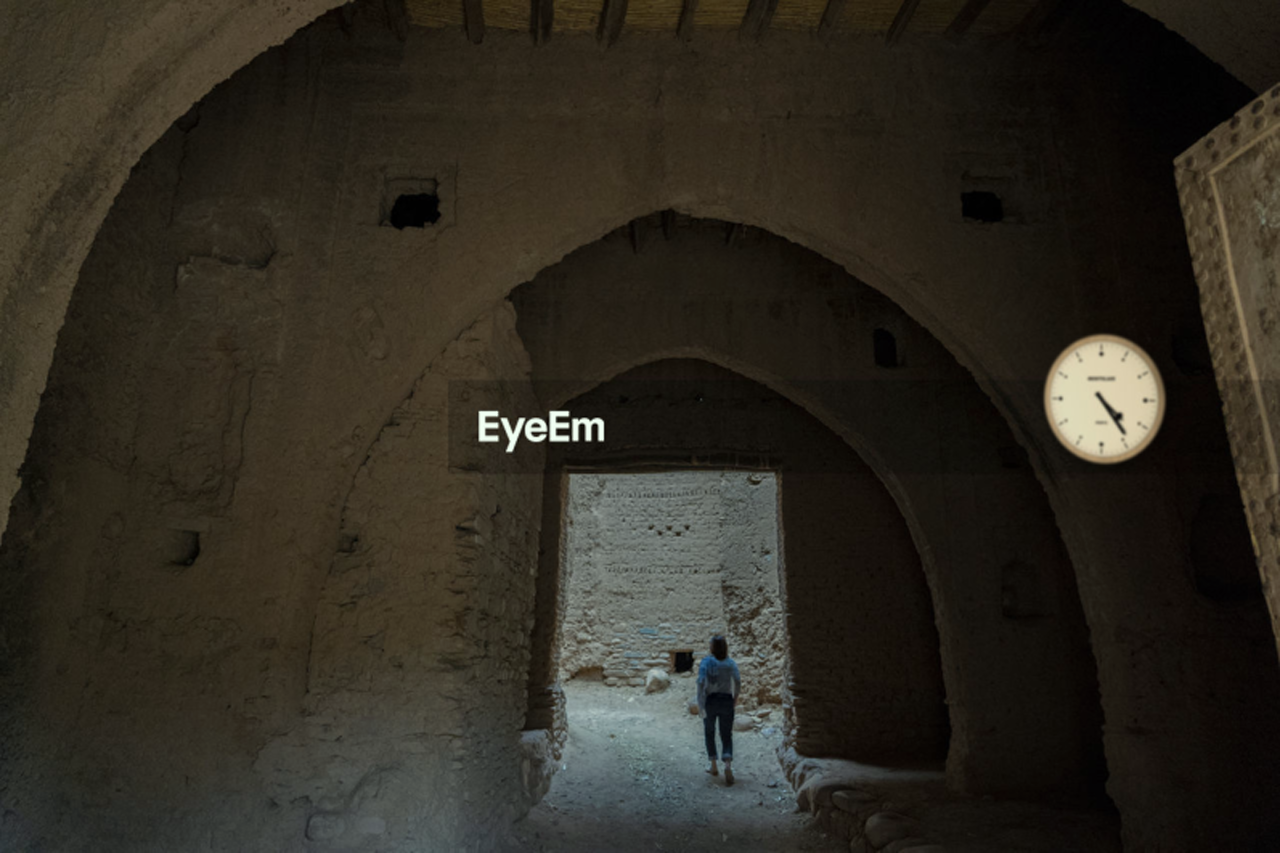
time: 4:24
